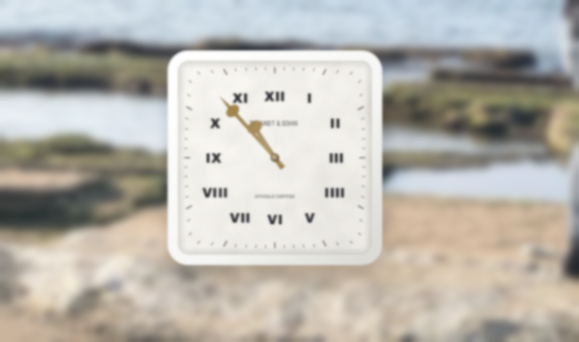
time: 10:53
